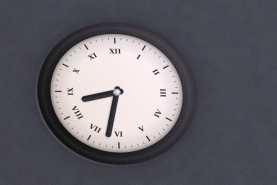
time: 8:32
